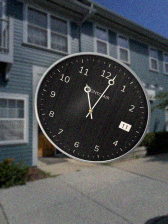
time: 11:02
